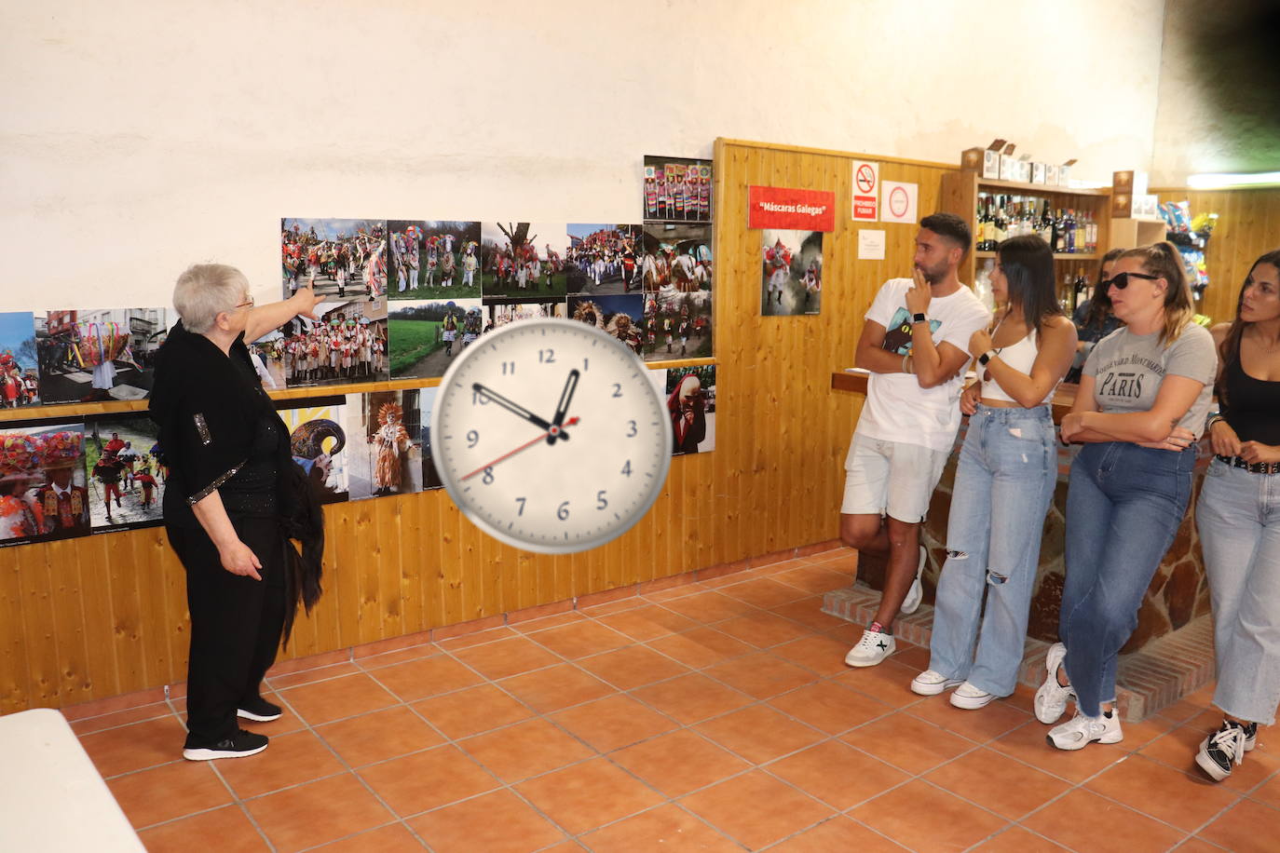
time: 12:50:41
